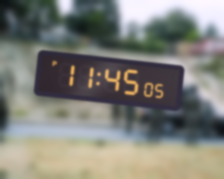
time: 11:45:05
